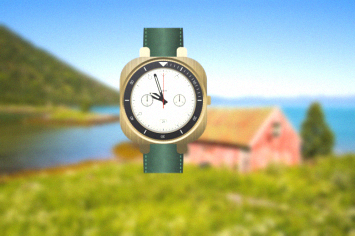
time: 9:57
